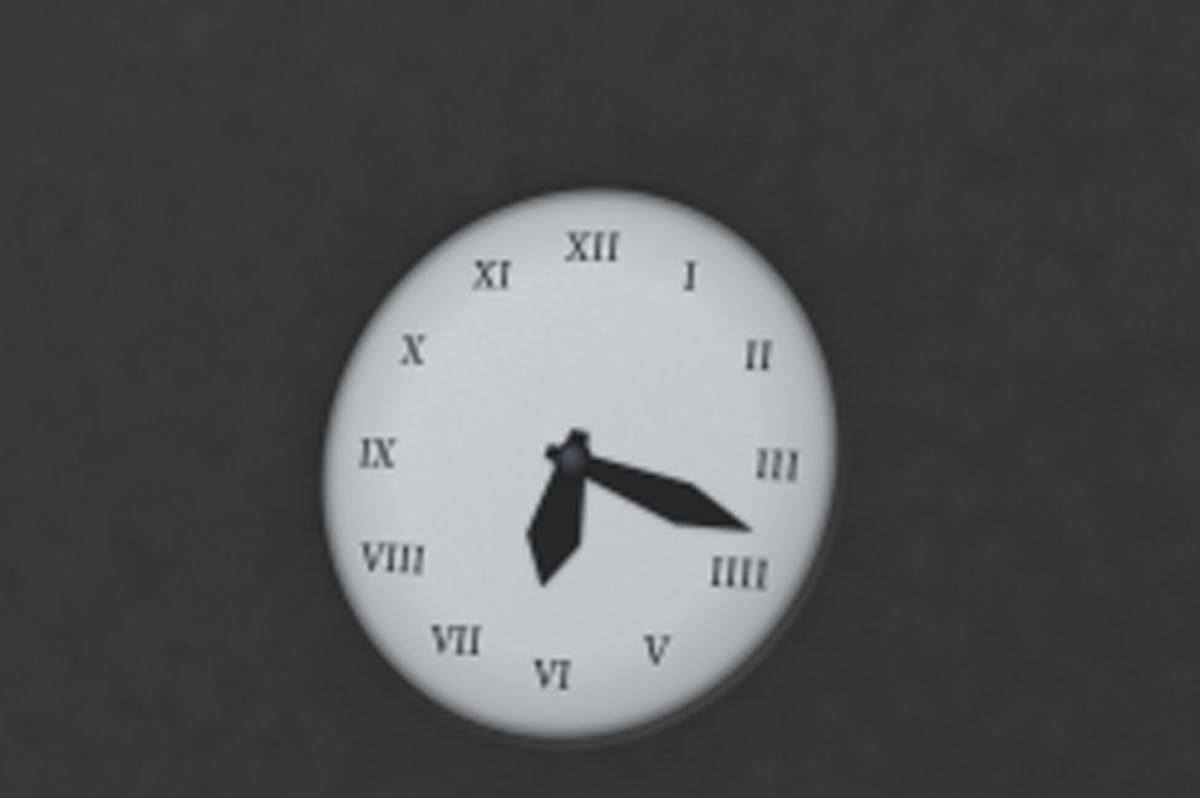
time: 6:18
